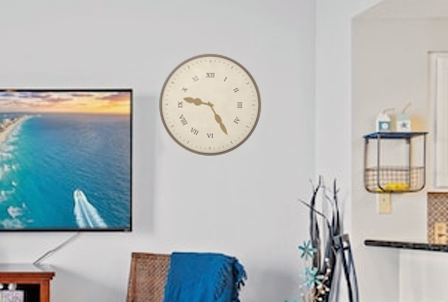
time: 9:25
